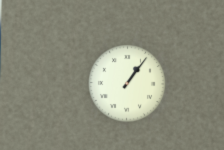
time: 1:06
